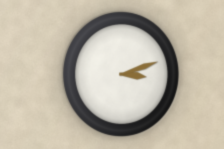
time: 3:12
